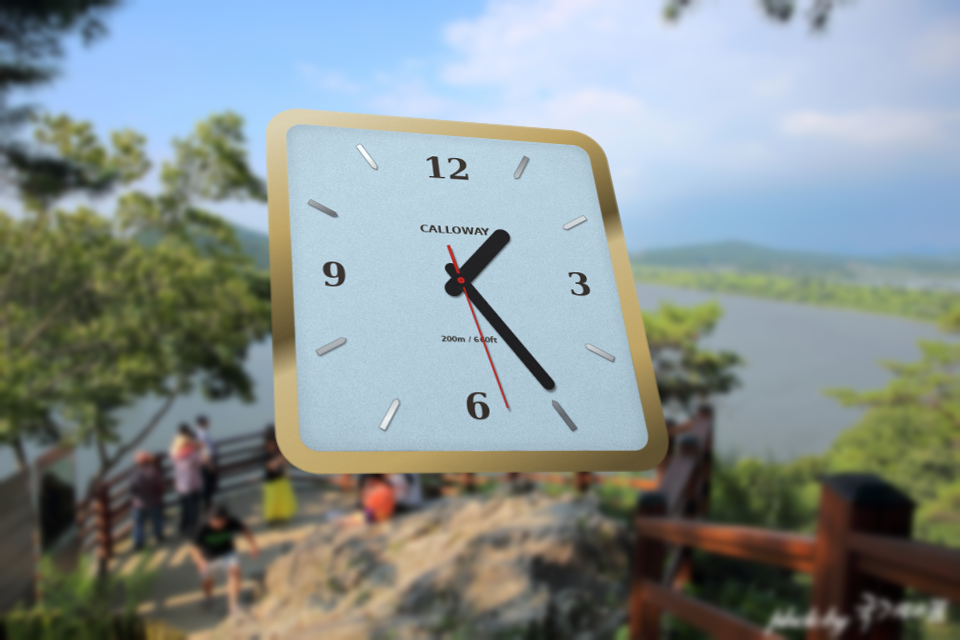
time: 1:24:28
